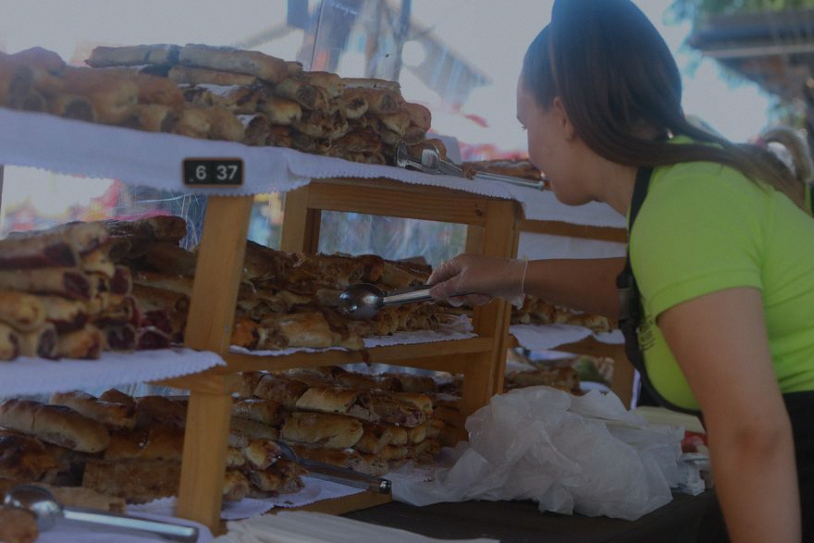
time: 6:37
